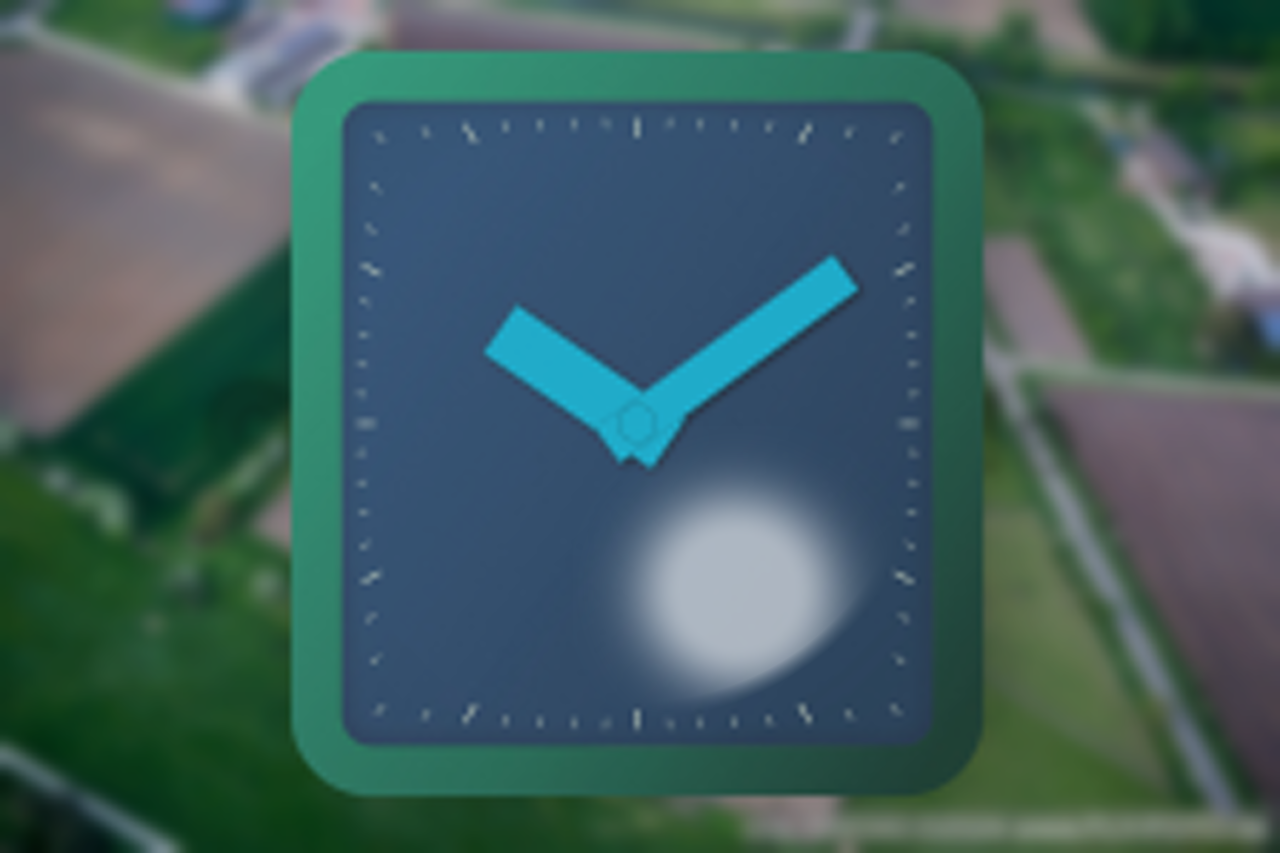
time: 10:09
